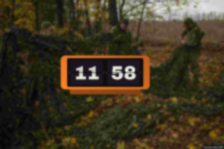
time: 11:58
